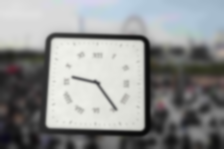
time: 9:24
